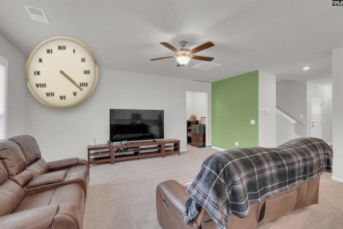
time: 4:22
